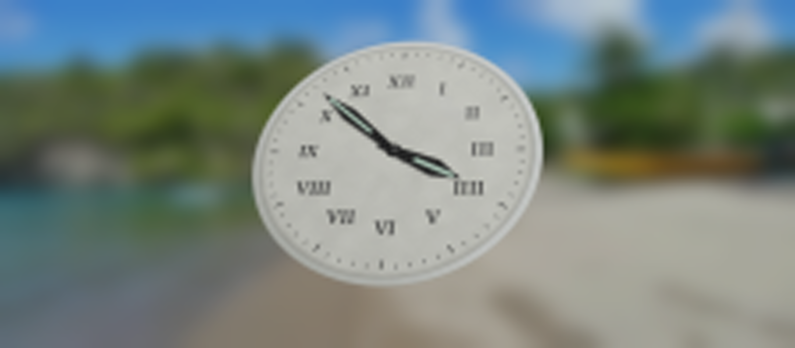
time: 3:52
